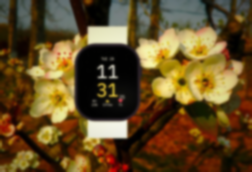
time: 11:31
